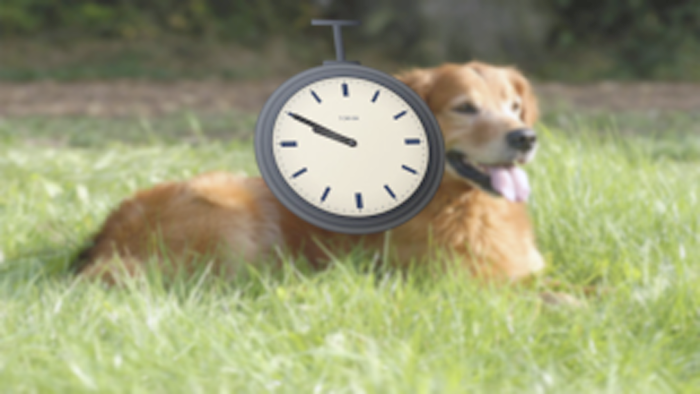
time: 9:50
